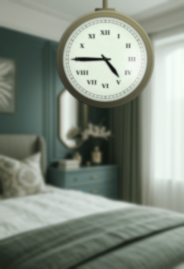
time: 4:45
